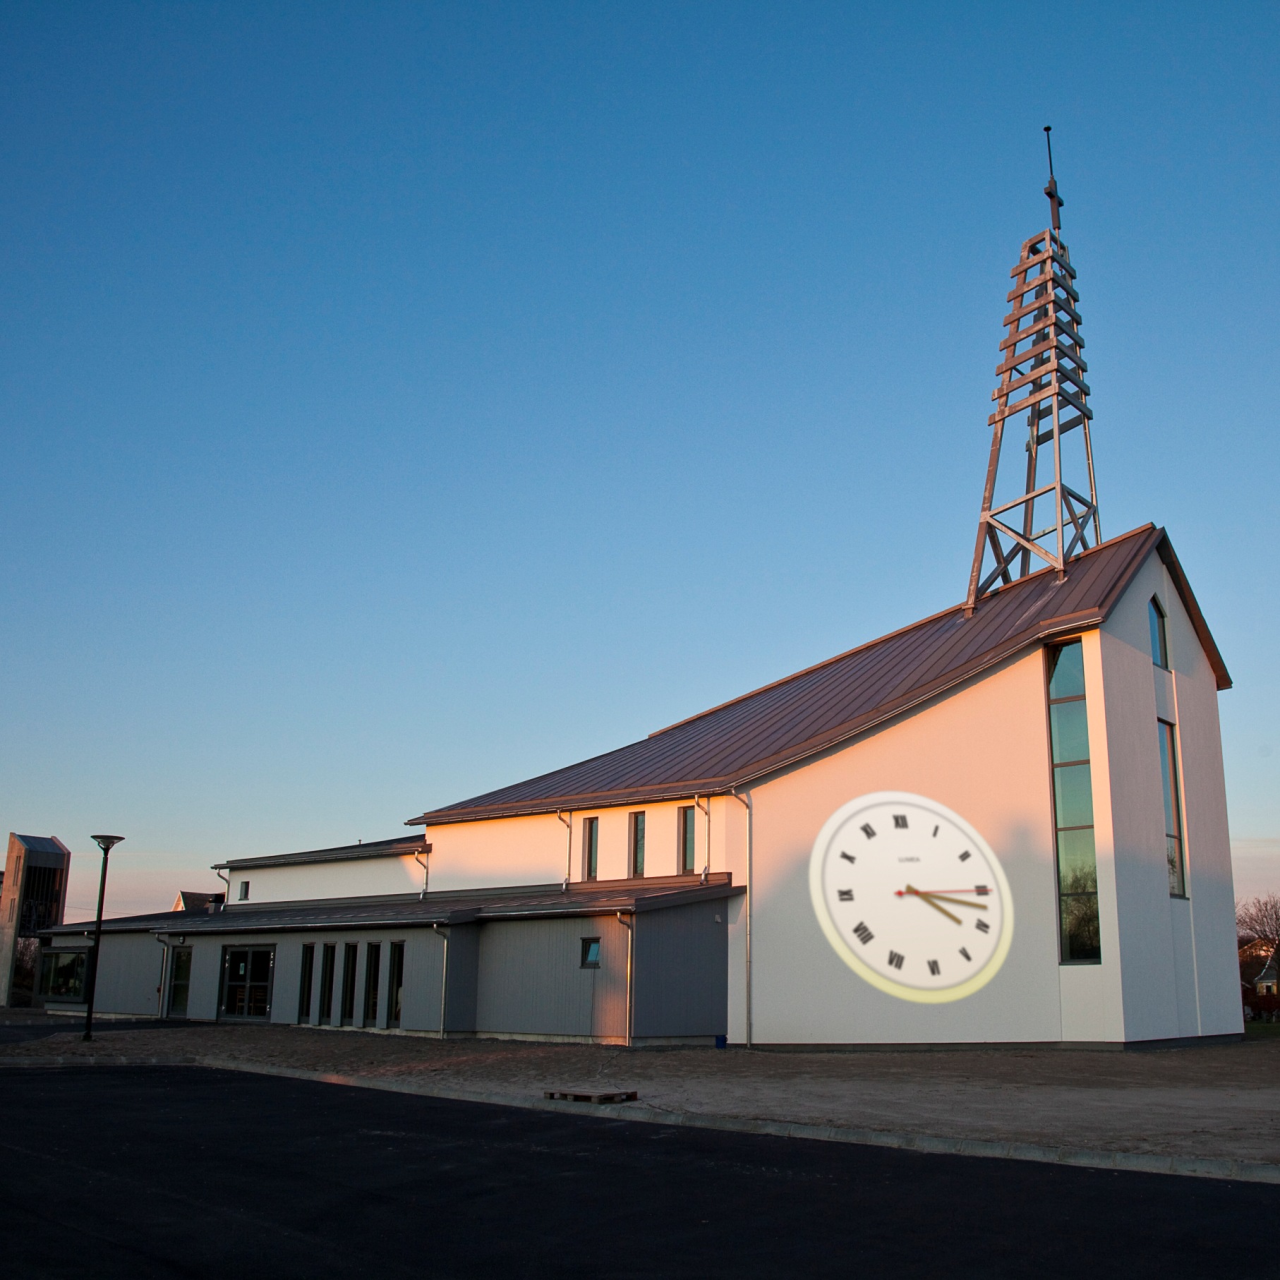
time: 4:17:15
